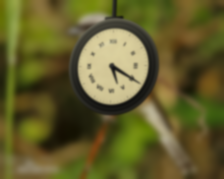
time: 5:20
